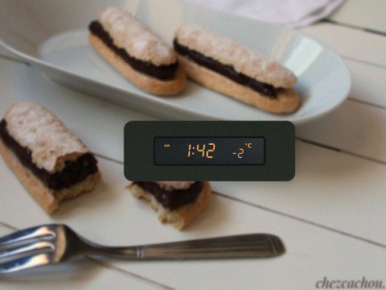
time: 1:42
